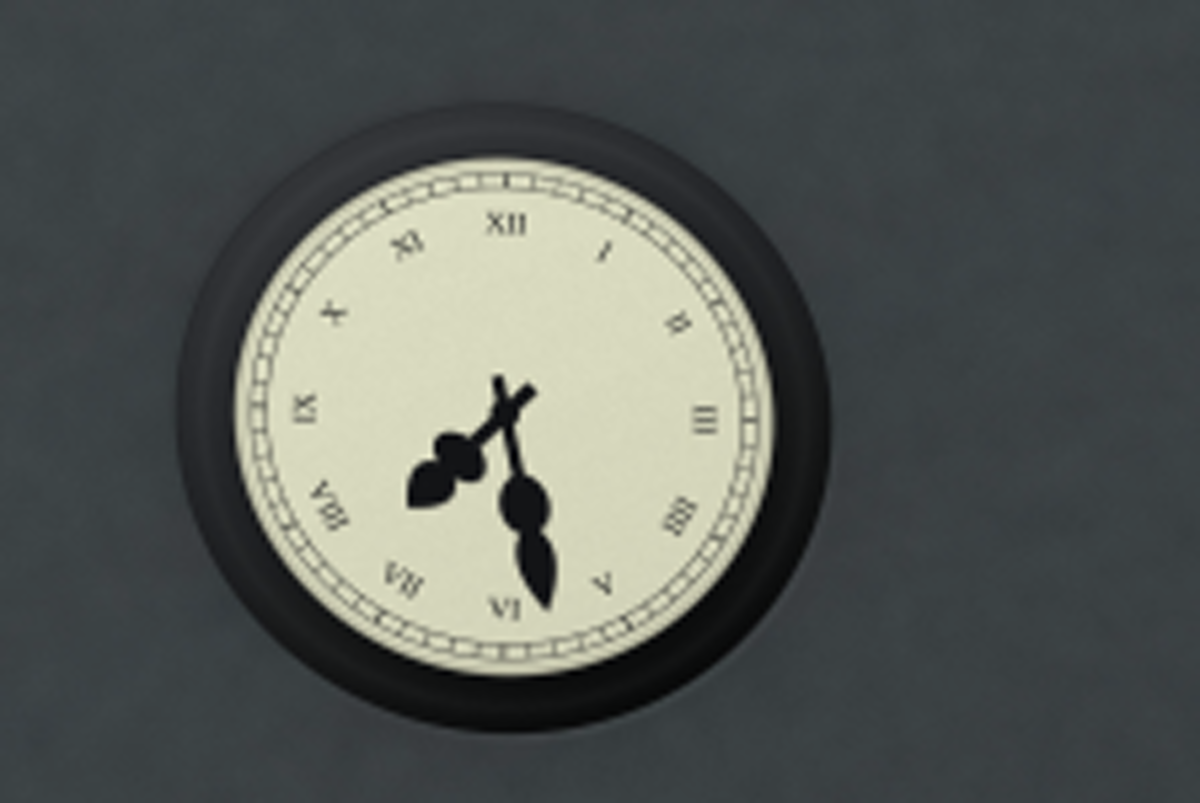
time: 7:28
